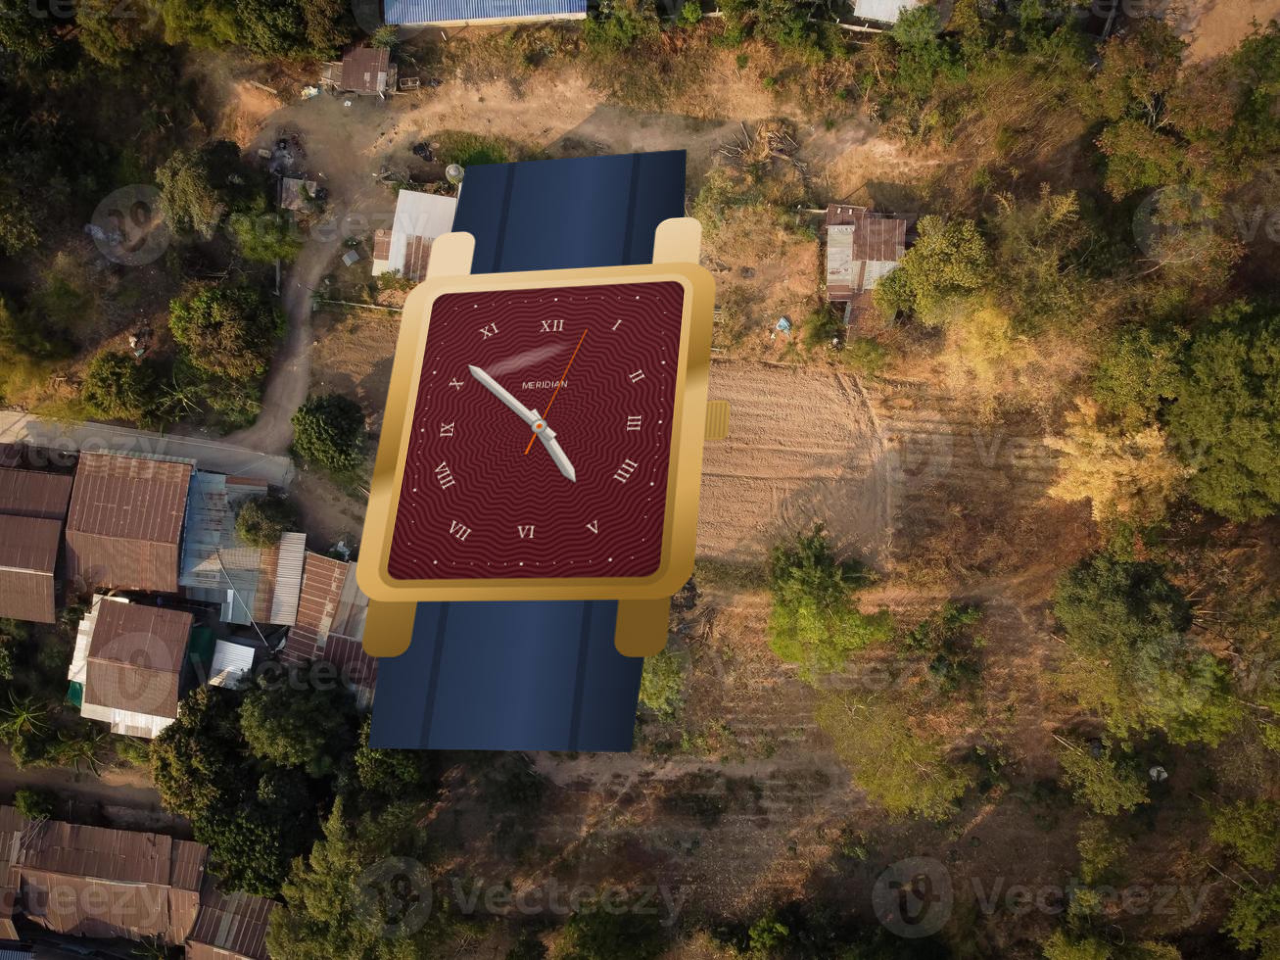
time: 4:52:03
